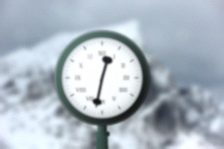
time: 12:32
